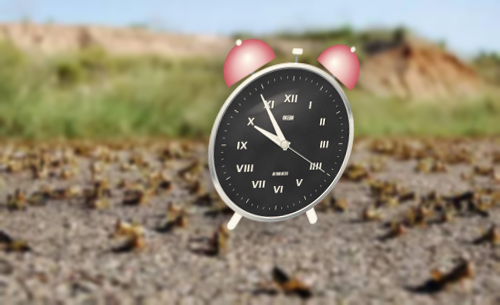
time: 9:54:20
